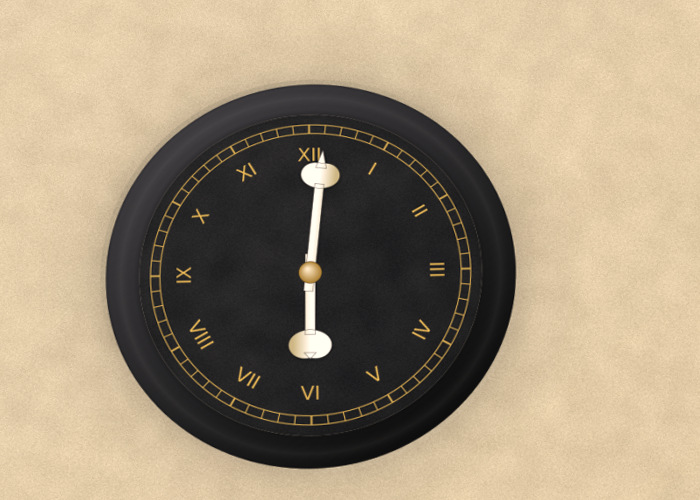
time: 6:01
